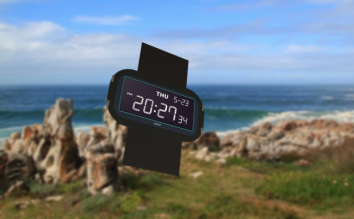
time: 20:27:34
